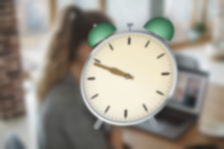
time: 9:49
